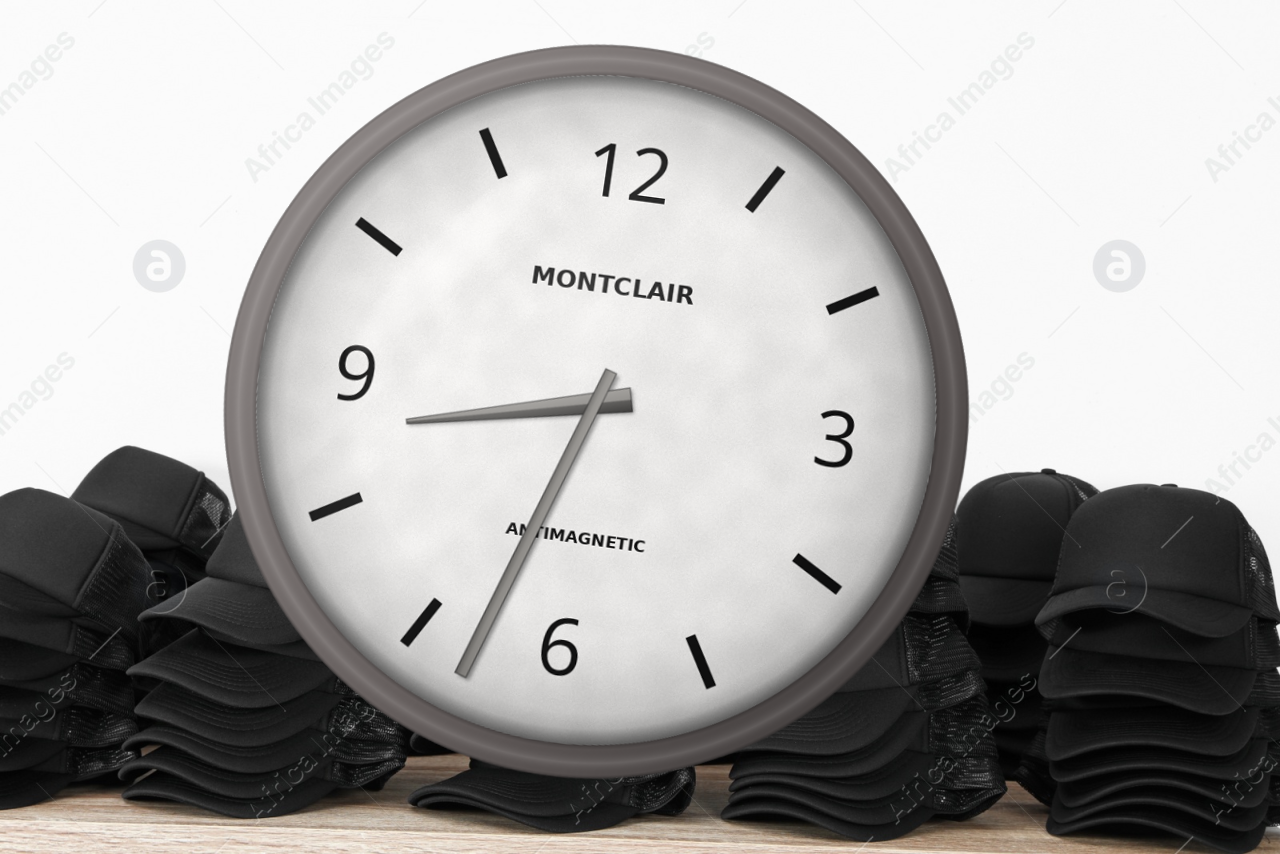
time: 8:33
